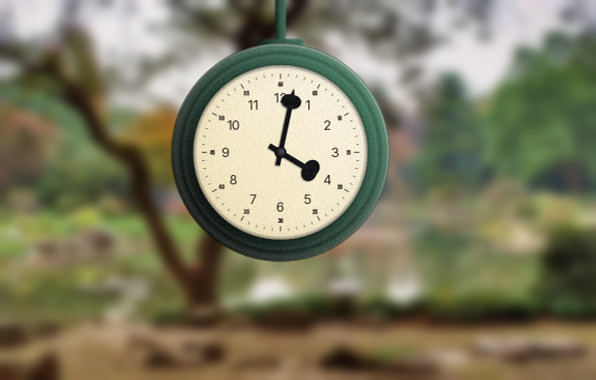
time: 4:02
